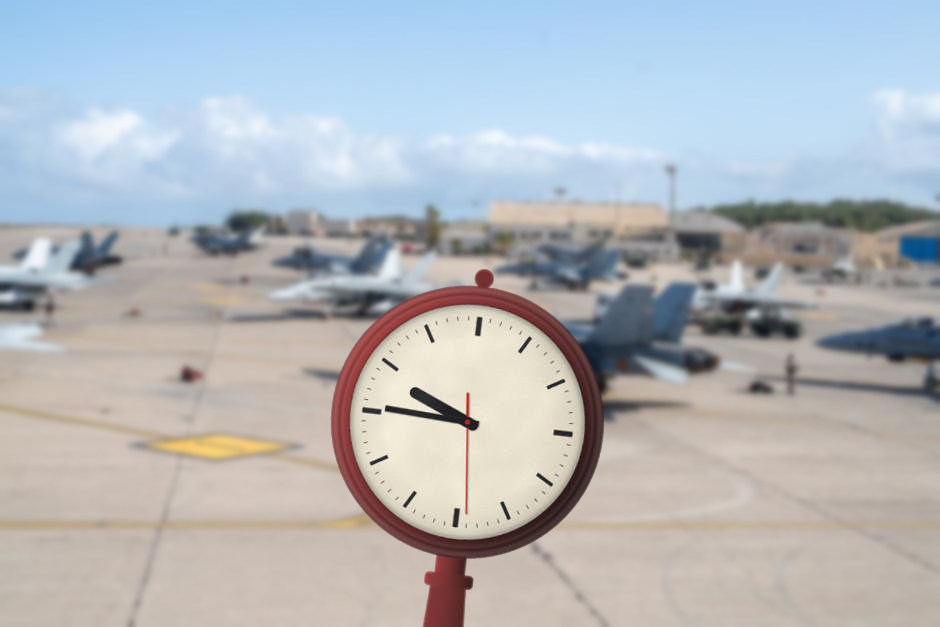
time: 9:45:29
